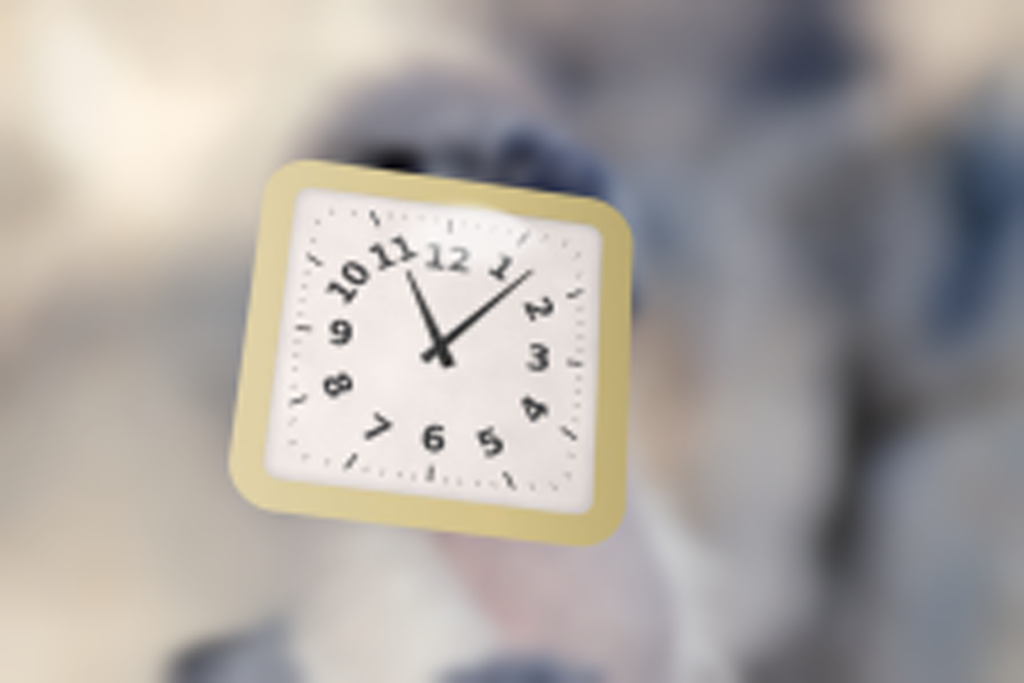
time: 11:07
